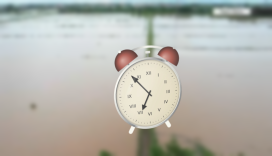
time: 6:53
